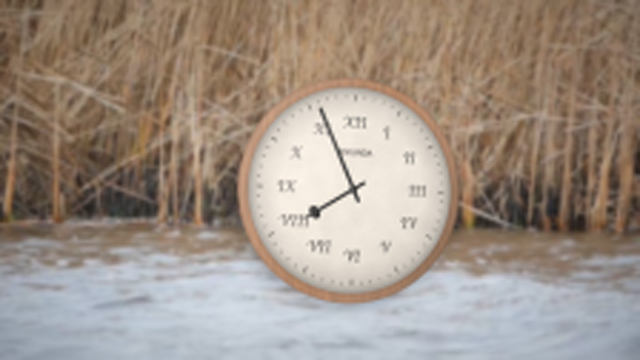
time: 7:56
